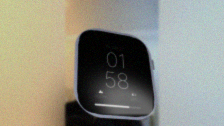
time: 1:58
